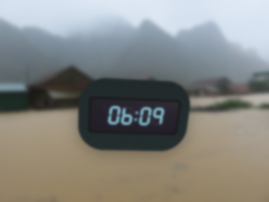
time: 6:09
